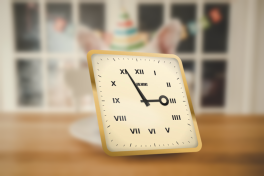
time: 2:56
